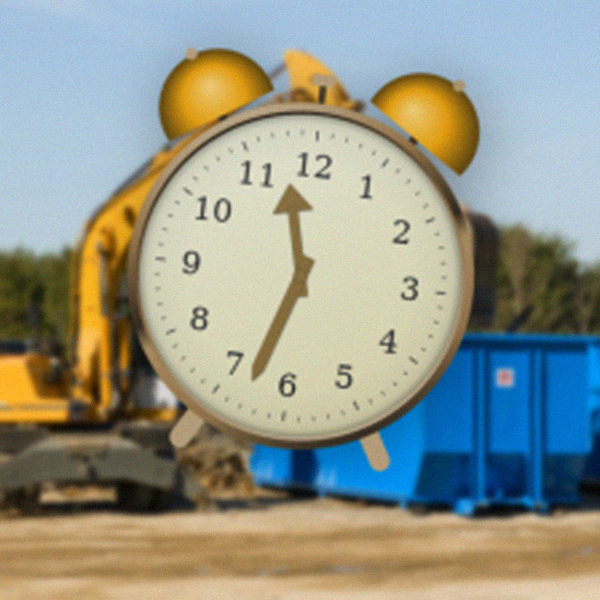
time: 11:33
